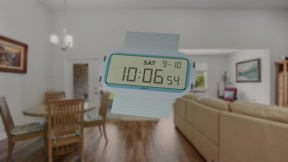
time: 10:06:54
